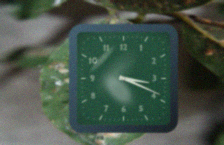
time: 3:19
